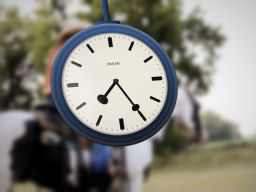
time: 7:25
